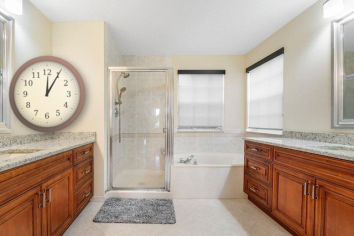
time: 12:05
